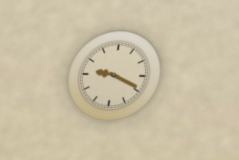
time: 9:19
